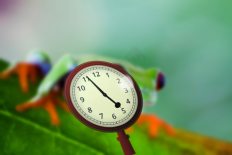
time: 4:56
